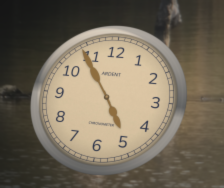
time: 4:54
